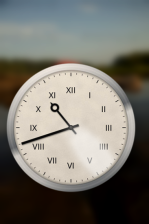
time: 10:42
